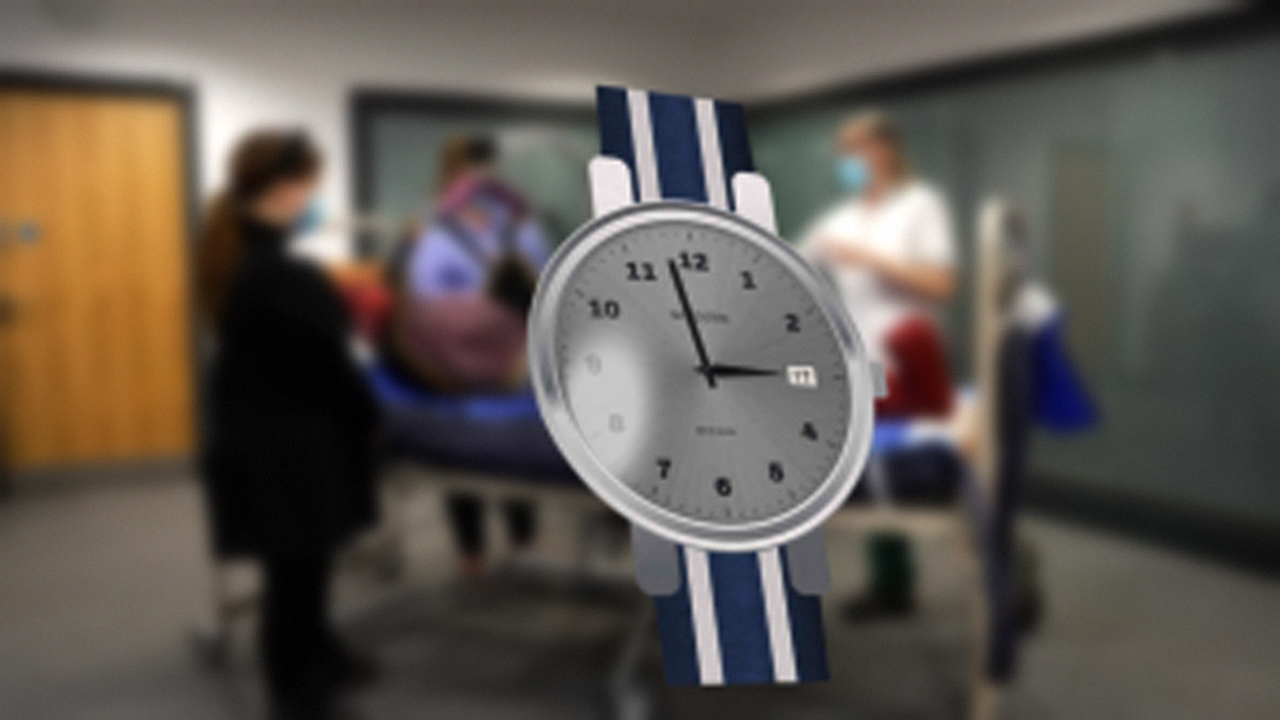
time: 2:58
